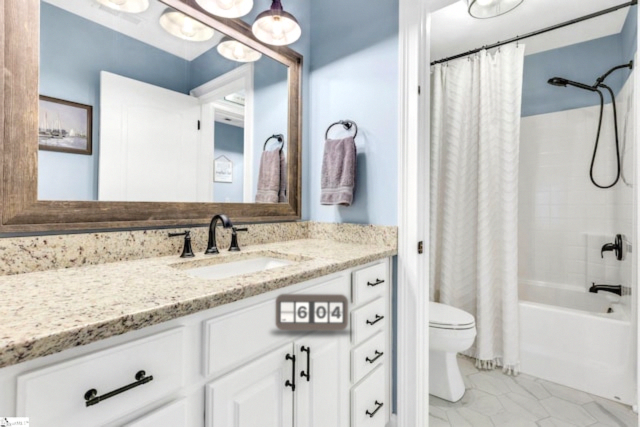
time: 6:04
